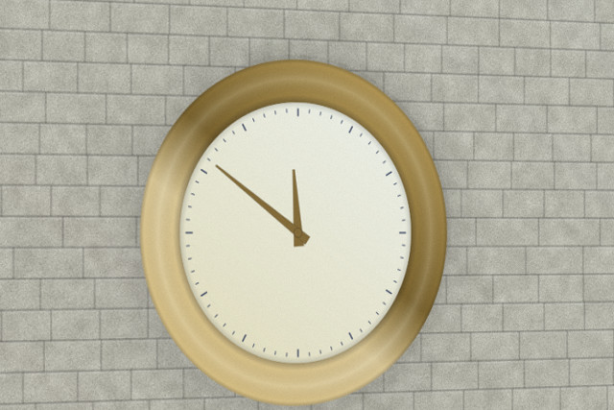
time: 11:51
